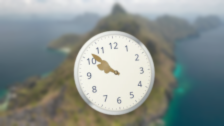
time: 9:52
